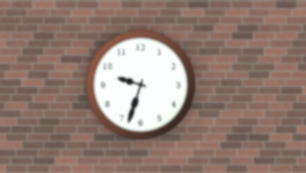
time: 9:33
